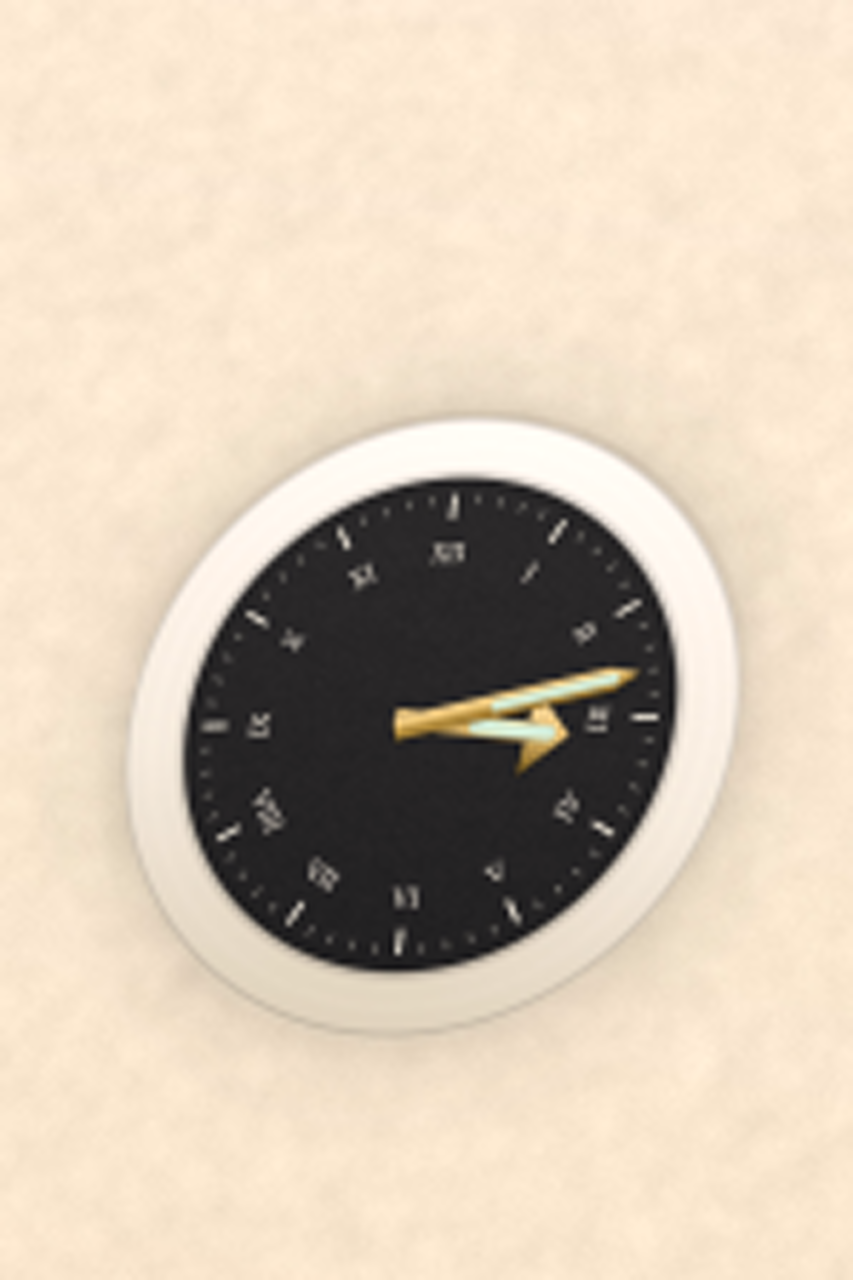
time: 3:13
